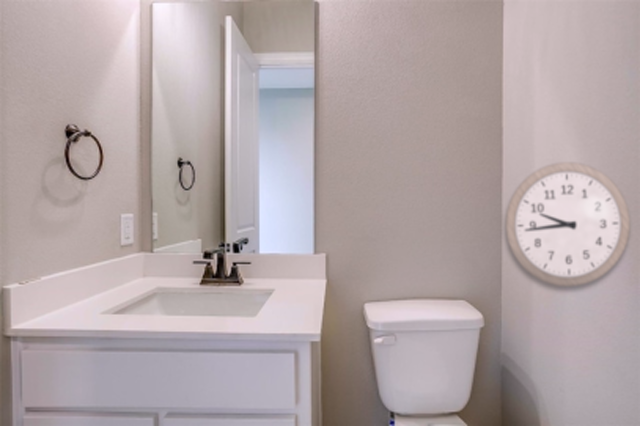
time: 9:44
